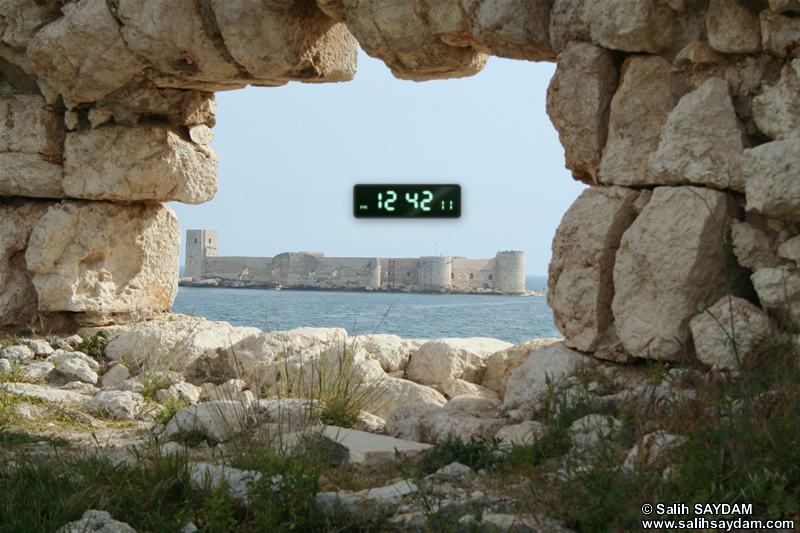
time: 12:42:11
